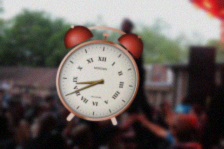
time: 8:40
